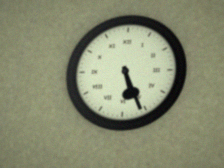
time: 5:26
